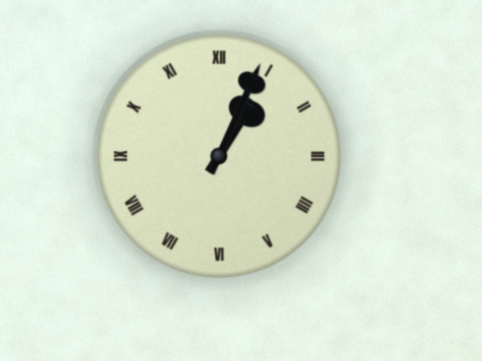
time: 1:04
